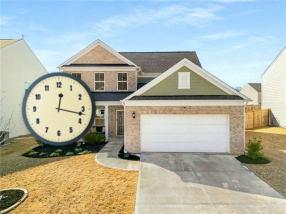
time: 12:17
